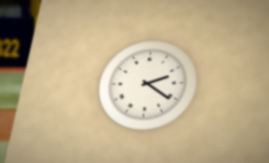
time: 2:21
